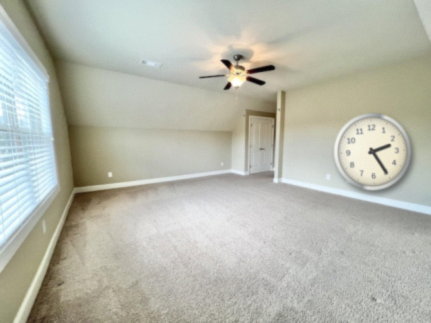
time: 2:25
